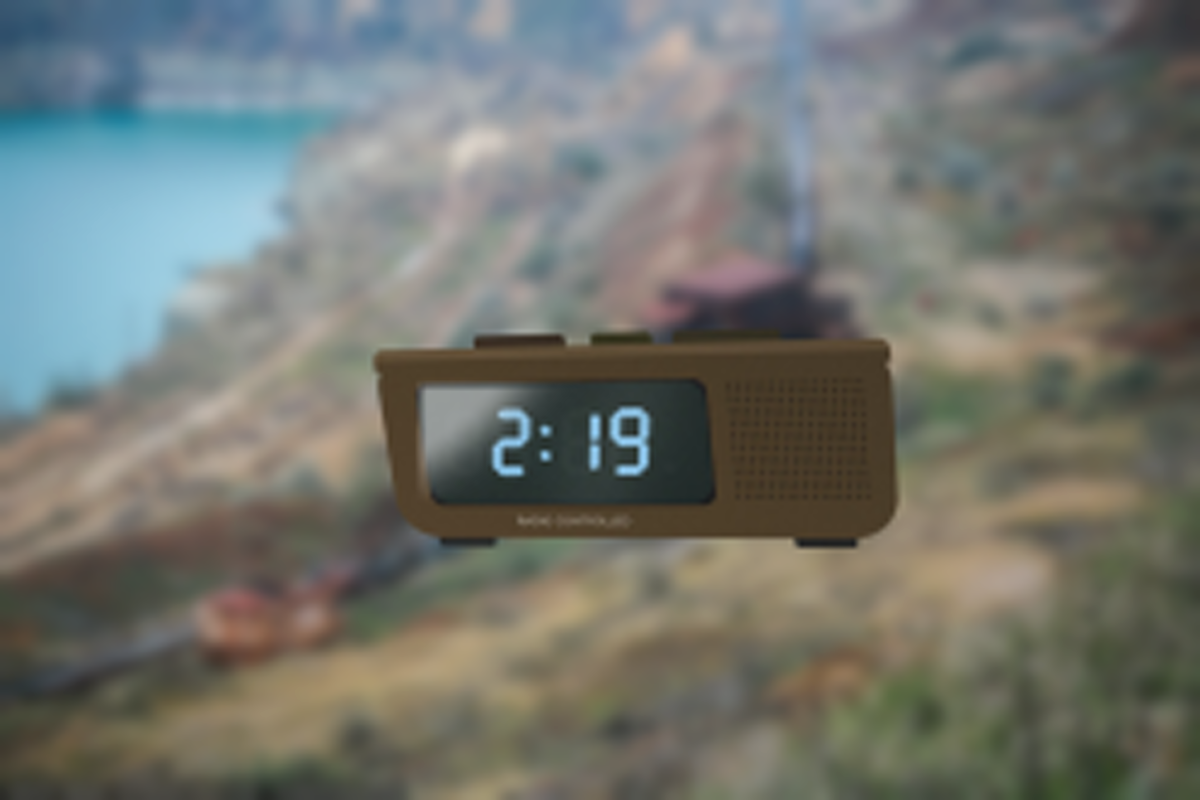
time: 2:19
